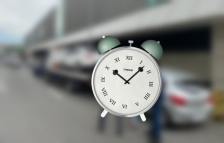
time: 10:07
